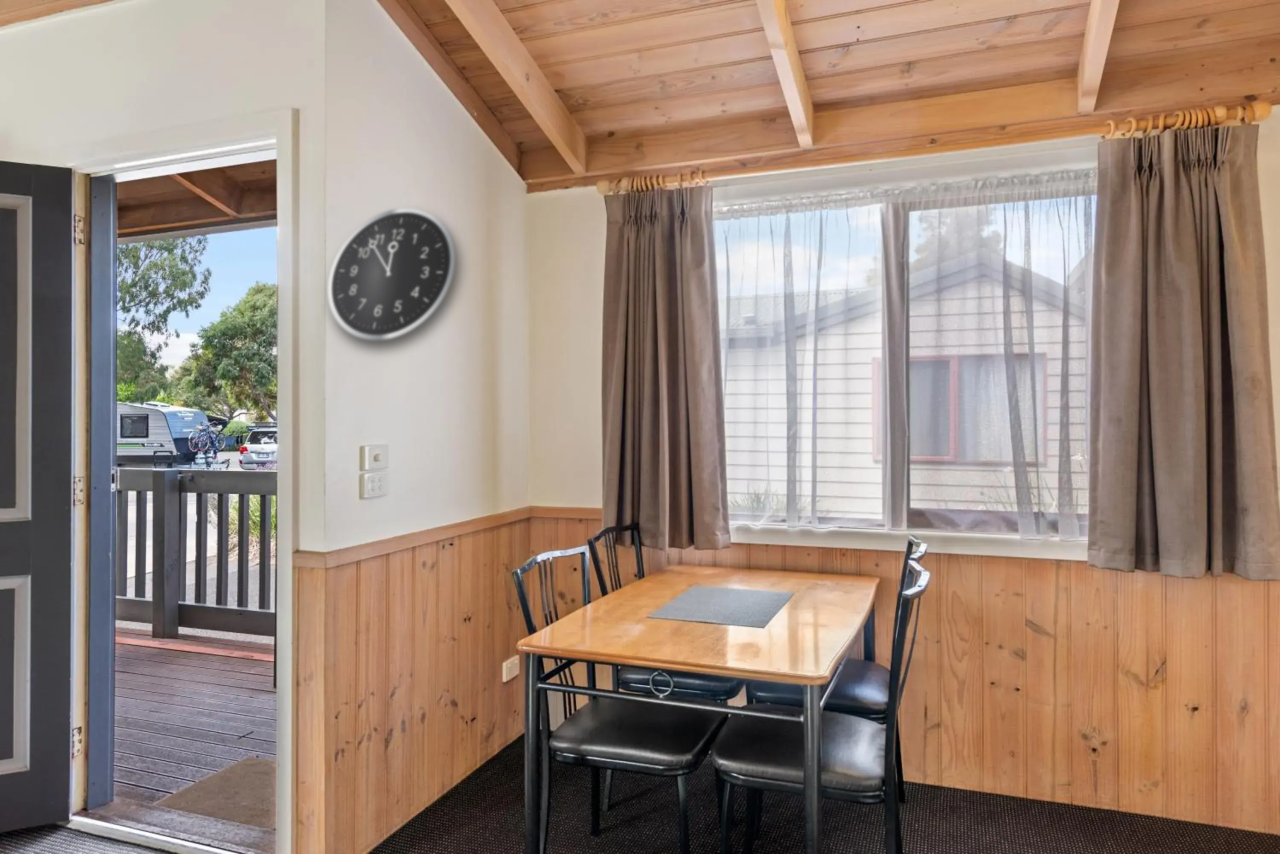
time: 11:53
